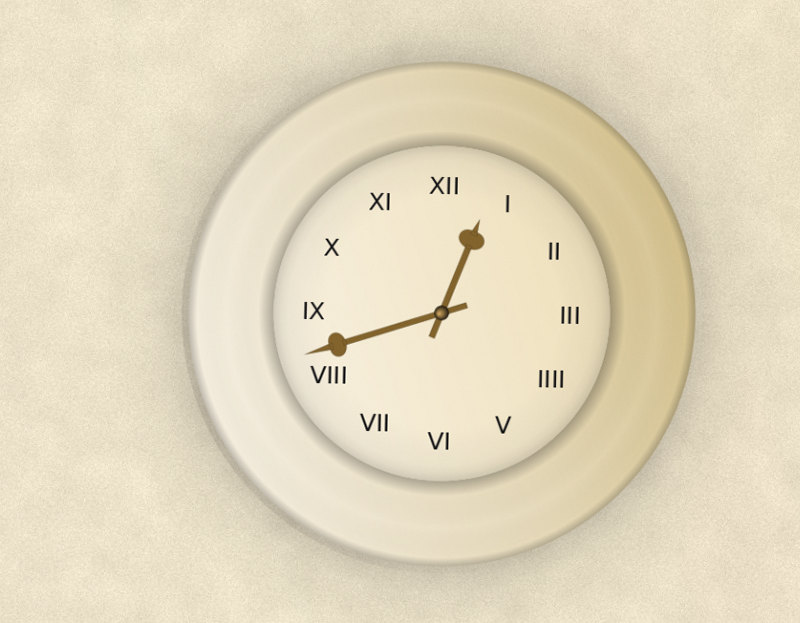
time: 12:42
